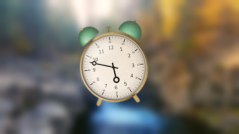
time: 5:48
